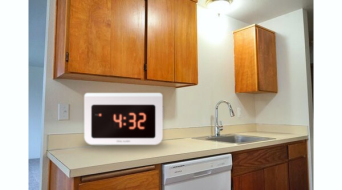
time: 4:32
